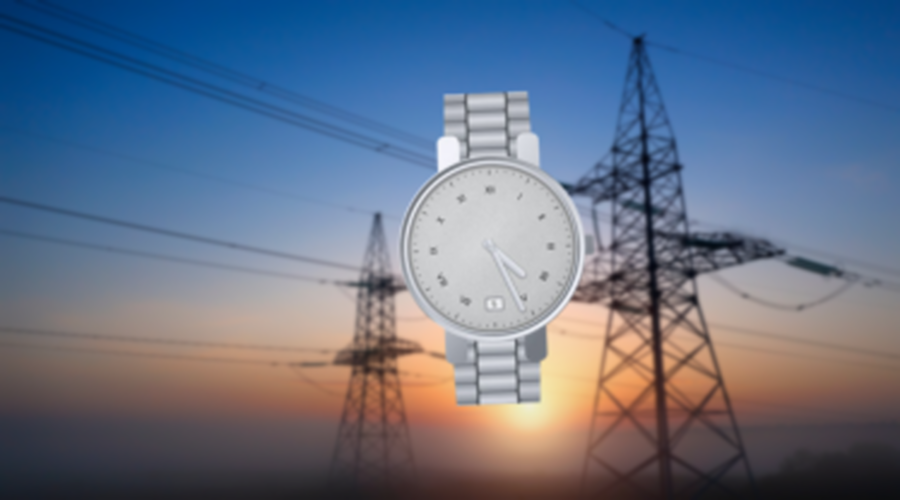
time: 4:26
